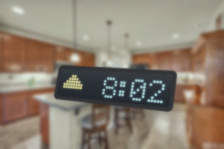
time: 8:02
